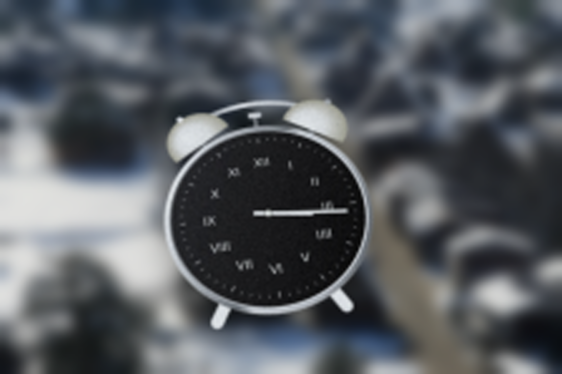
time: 3:16
